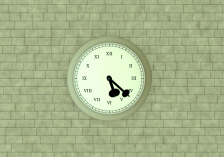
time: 5:22
